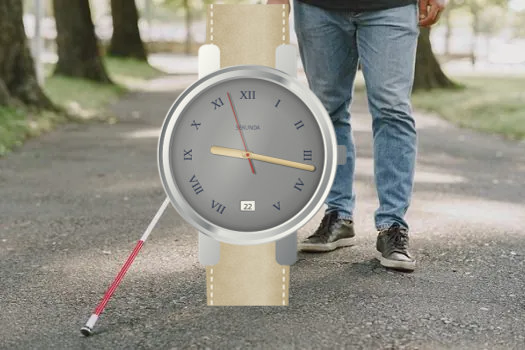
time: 9:16:57
